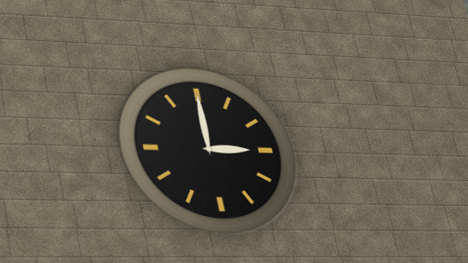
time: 3:00
